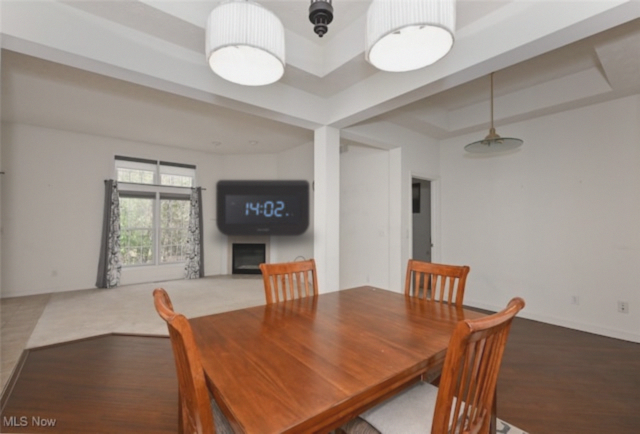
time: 14:02
